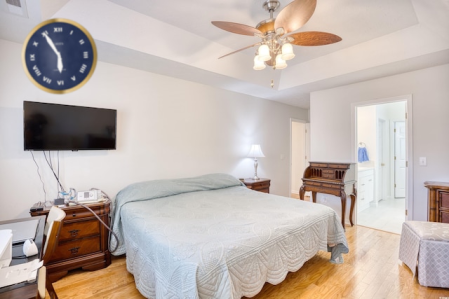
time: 5:55
